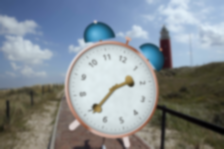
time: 1:34
